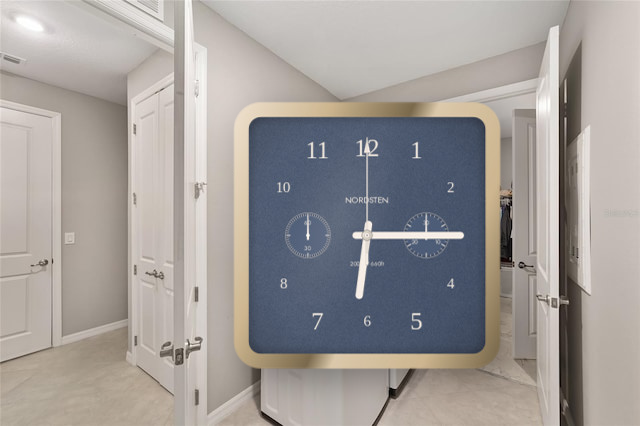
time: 6:15
